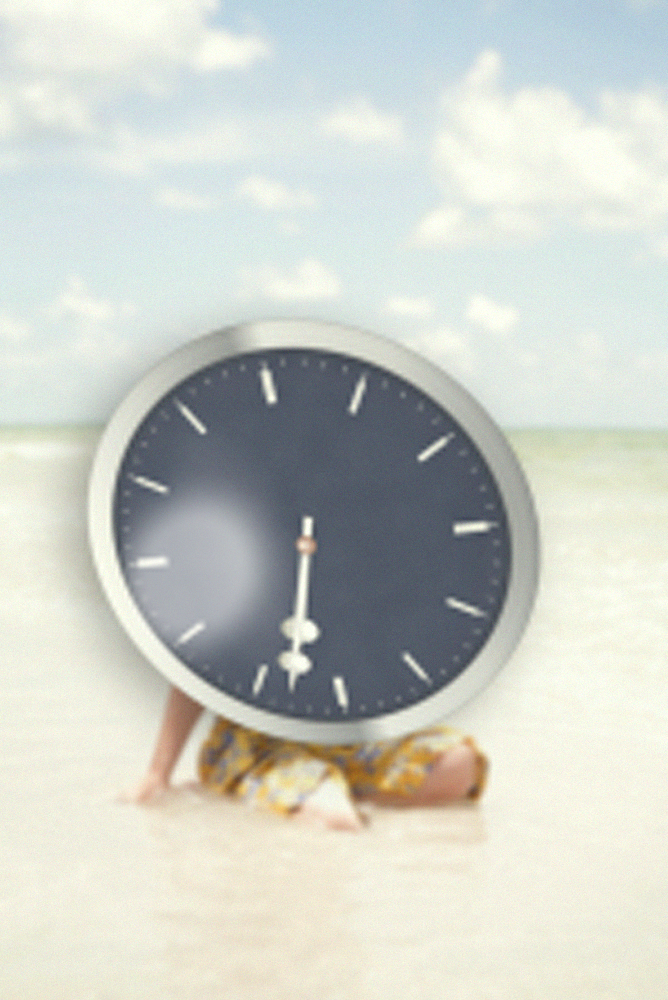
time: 6:33
